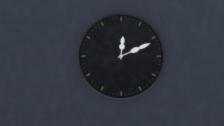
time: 12:11
